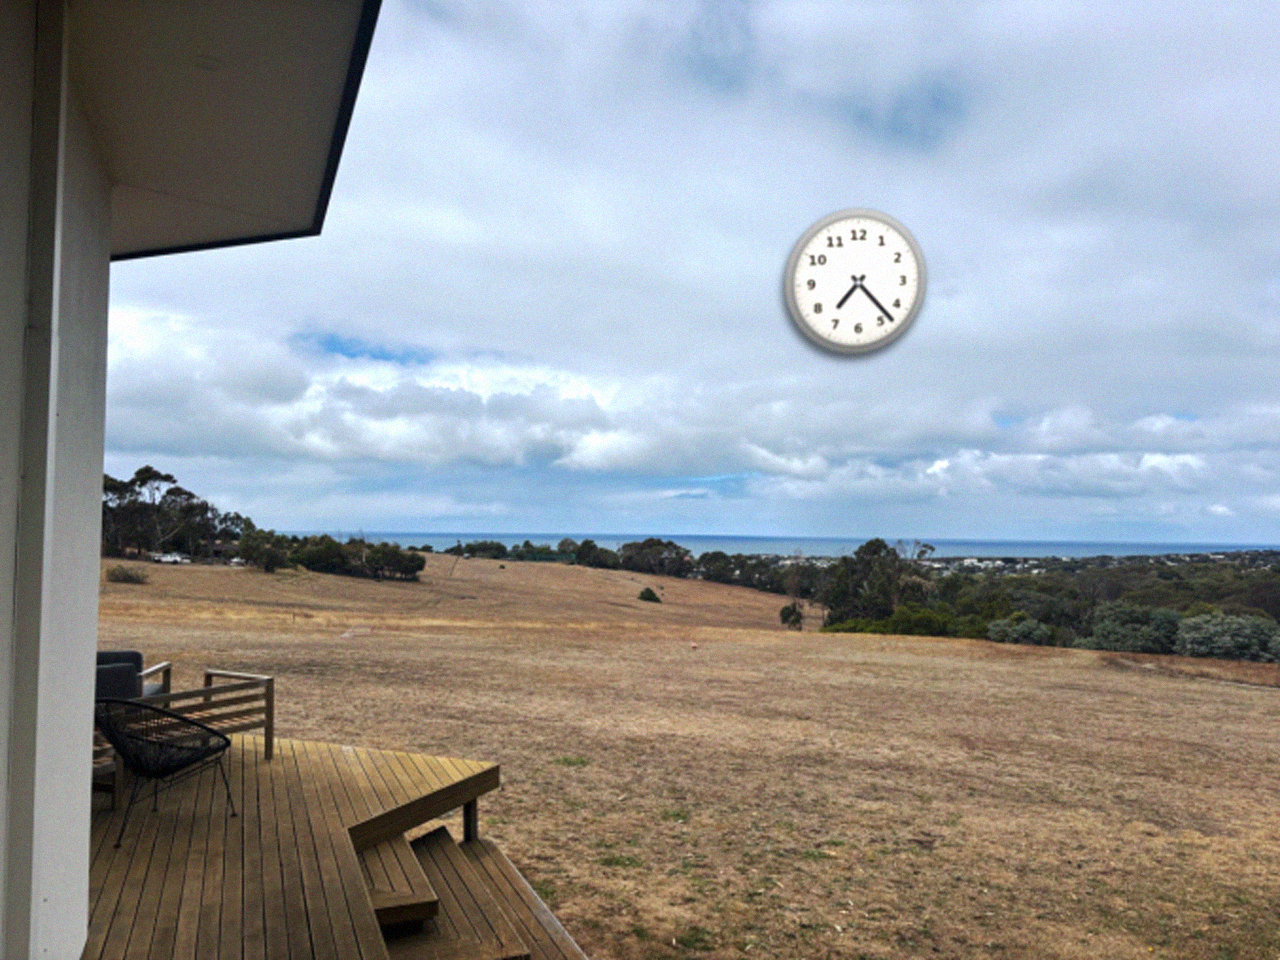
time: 7:23
